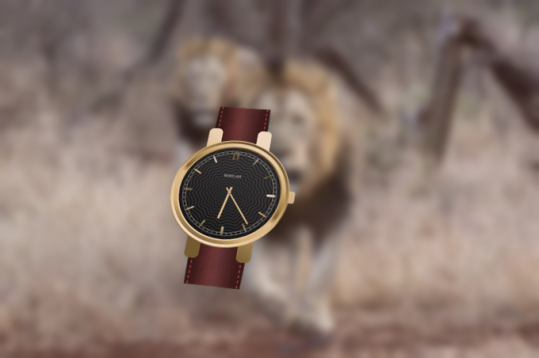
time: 6:24
